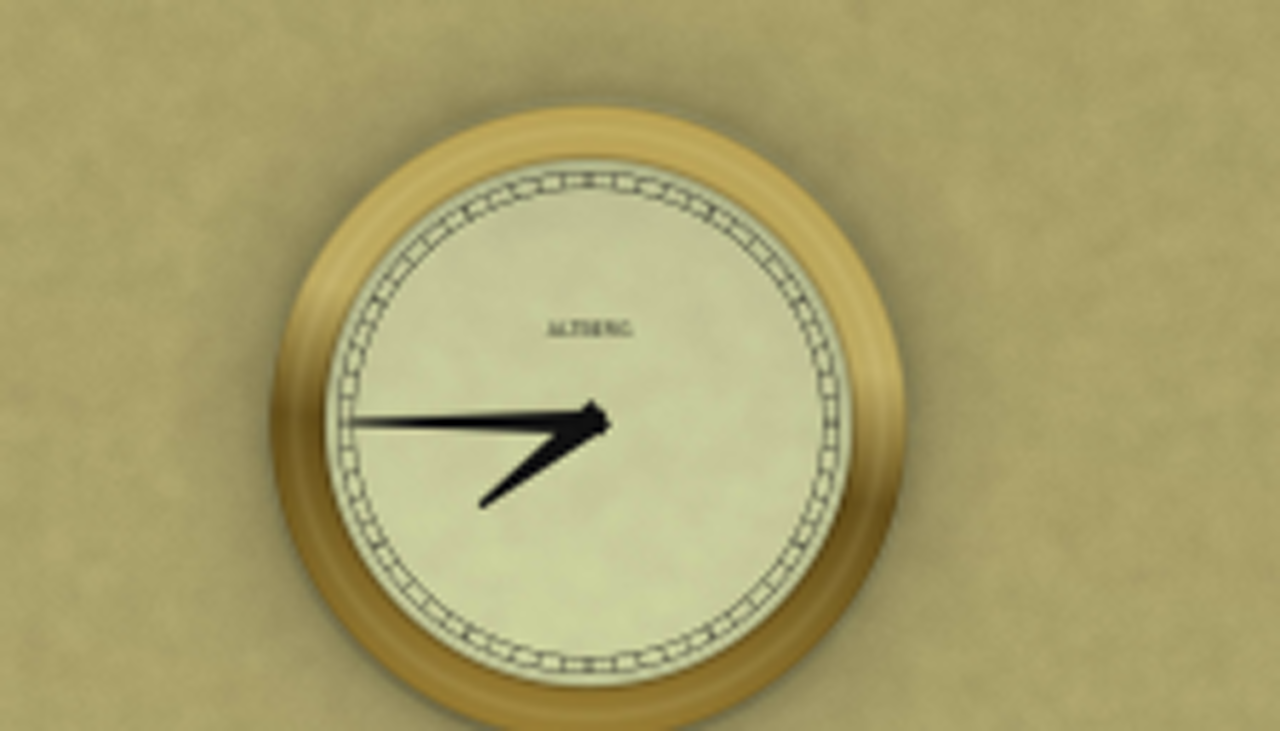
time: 7:45
